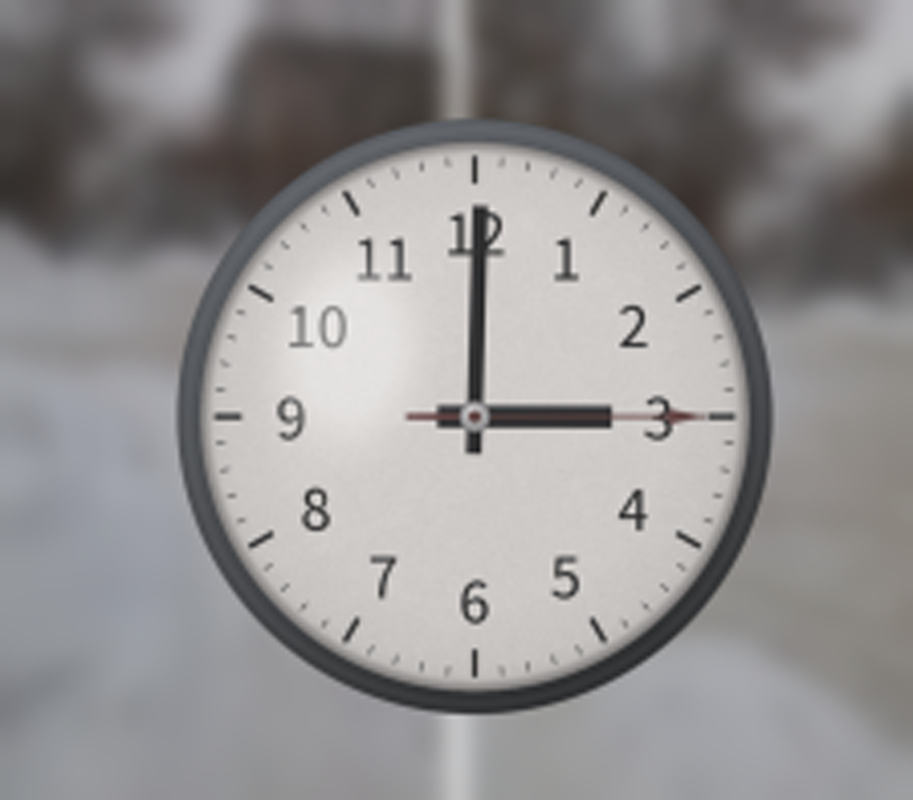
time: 3:00:15
